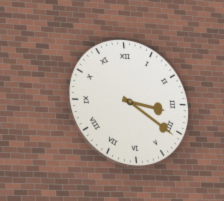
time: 3:21
